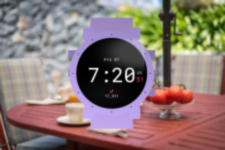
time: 7:20
